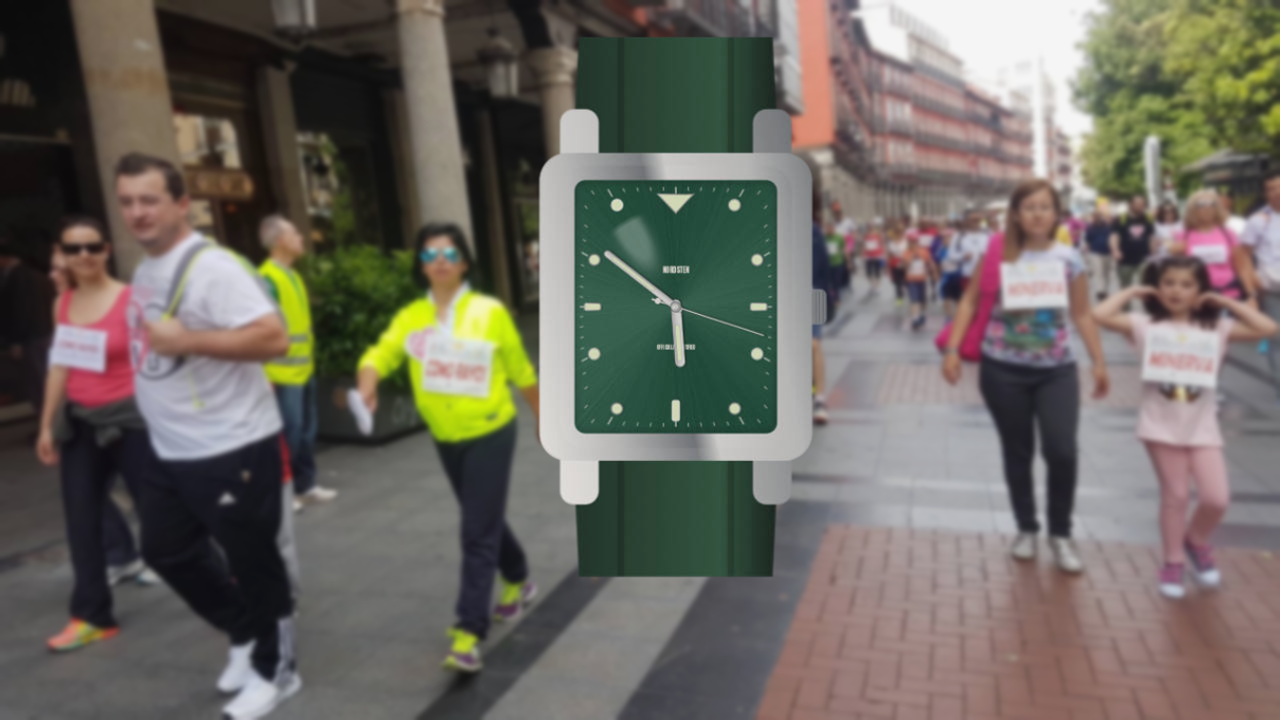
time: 5:51:18
